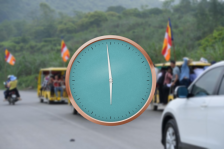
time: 5:59
